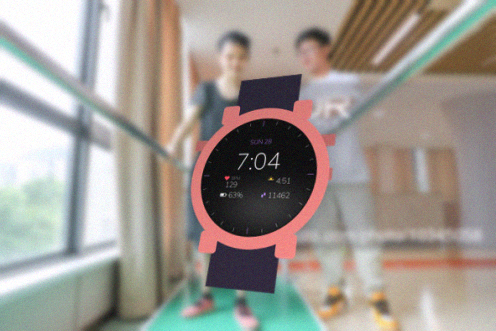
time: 7:04
